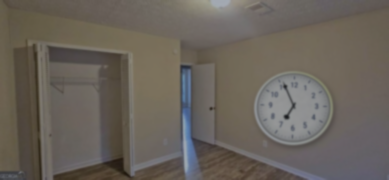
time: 6:56
